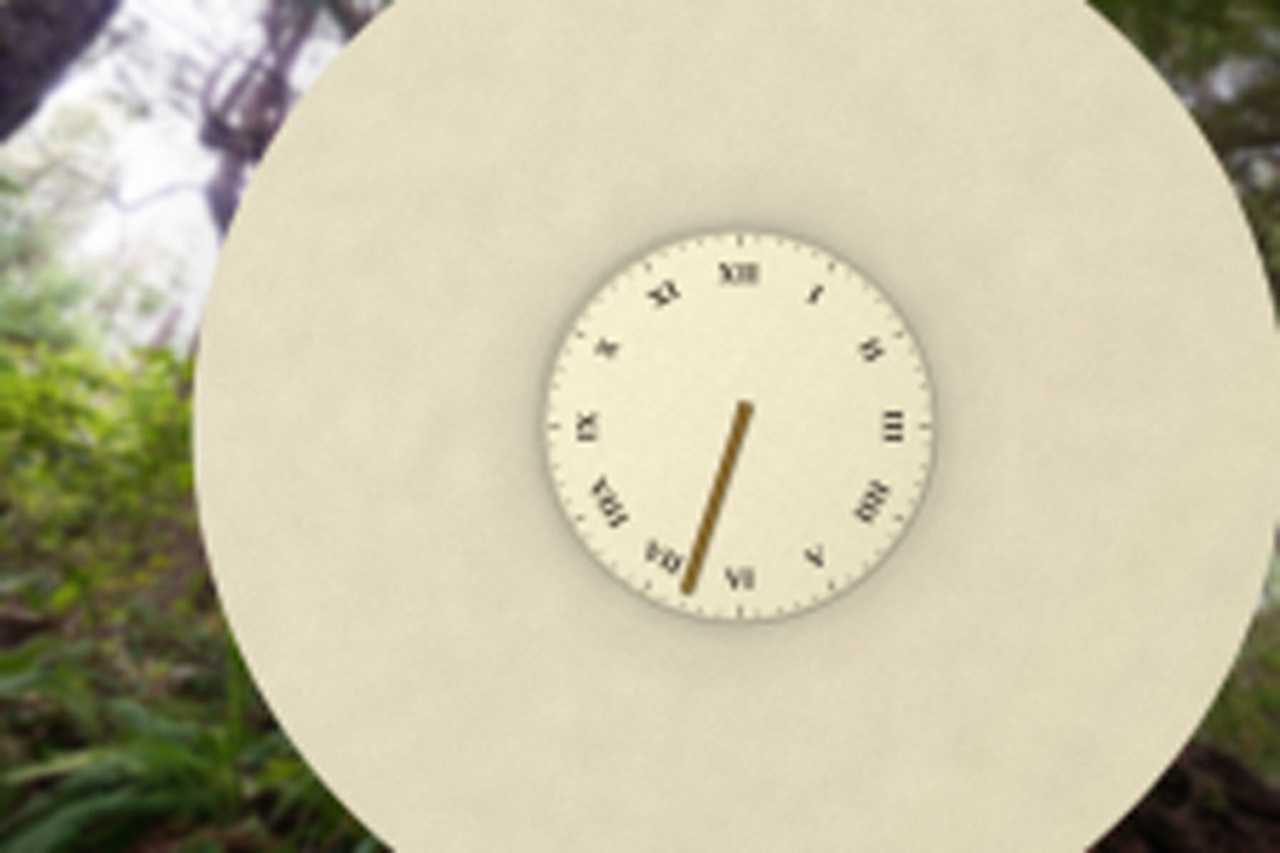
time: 6:33
